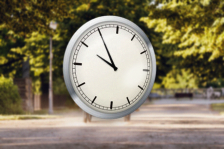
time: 9:55
